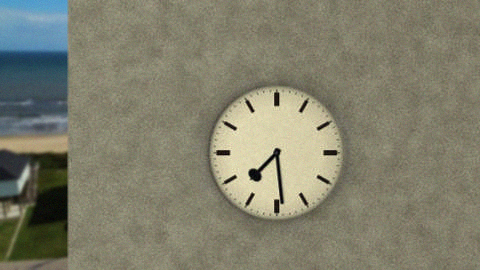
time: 7:29
